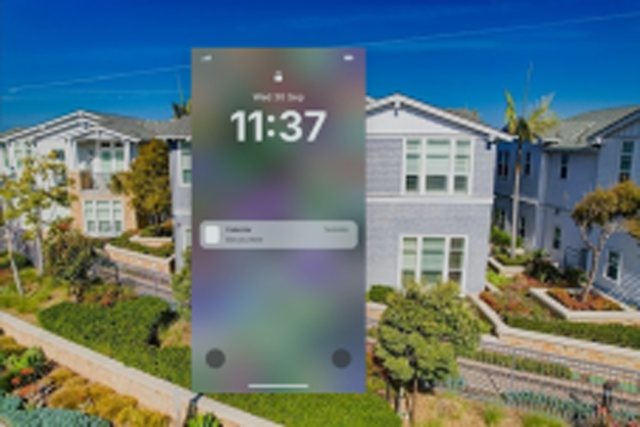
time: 11:37
